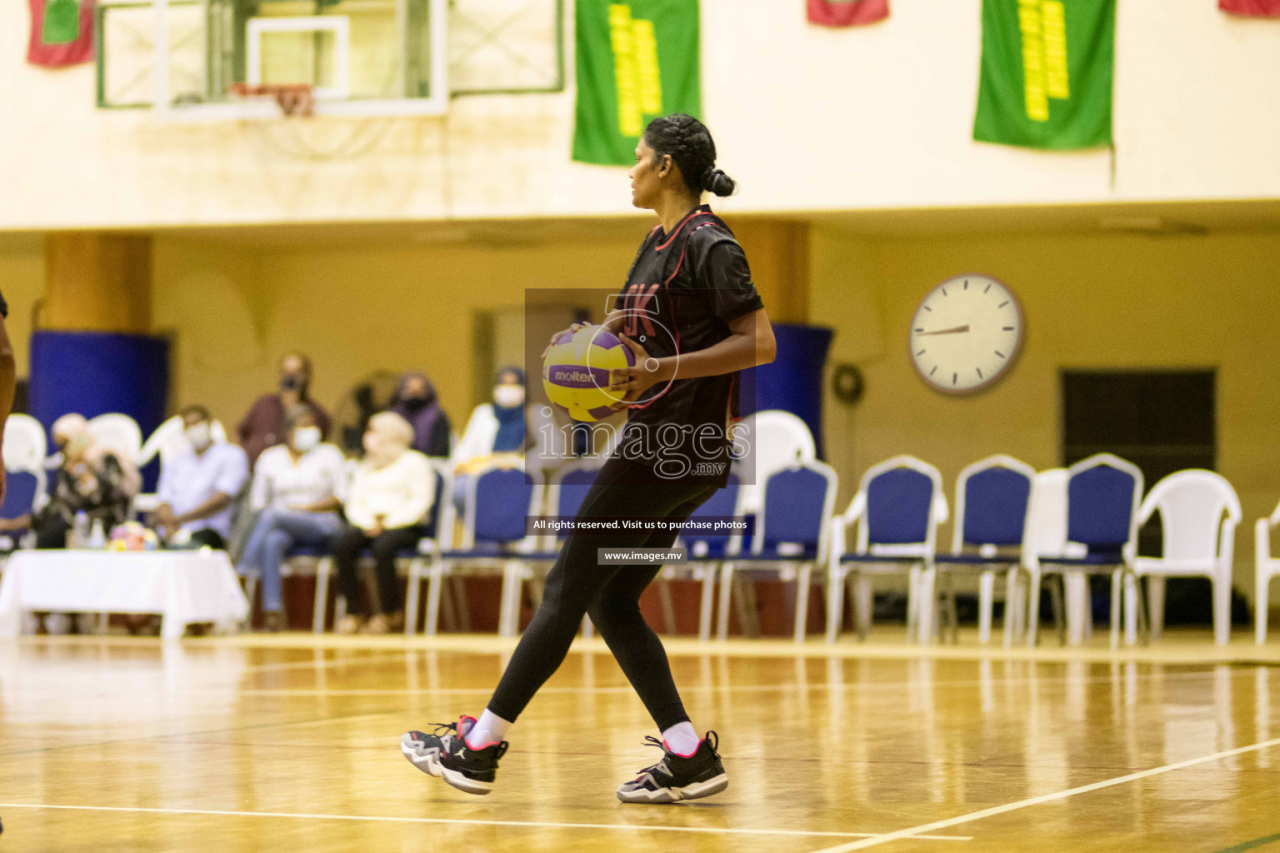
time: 8:44
